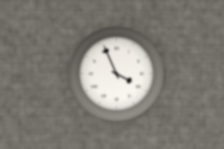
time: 3:56
